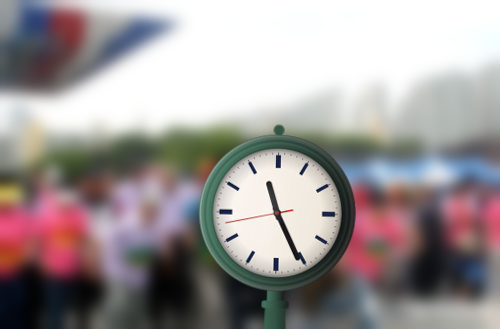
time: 11:25:43
